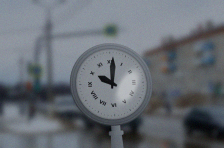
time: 10:01
